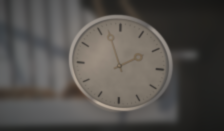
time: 1:57
